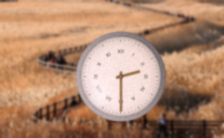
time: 2:30
